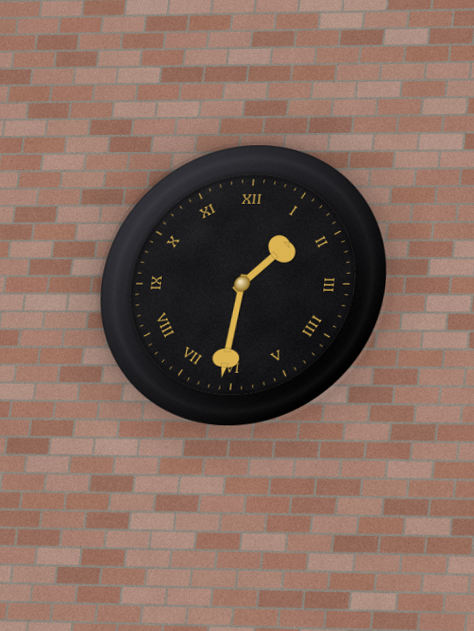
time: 1:31
